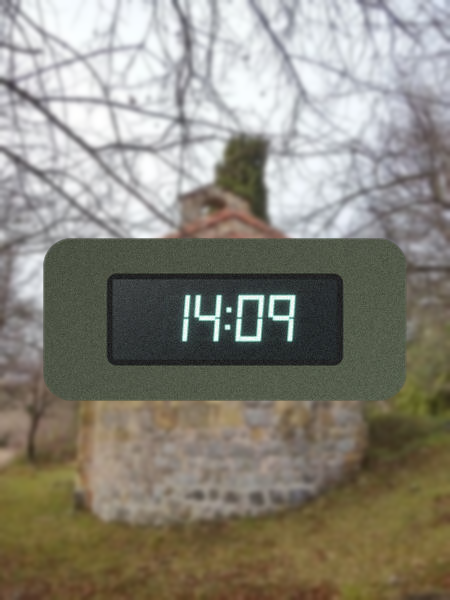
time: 14:09
